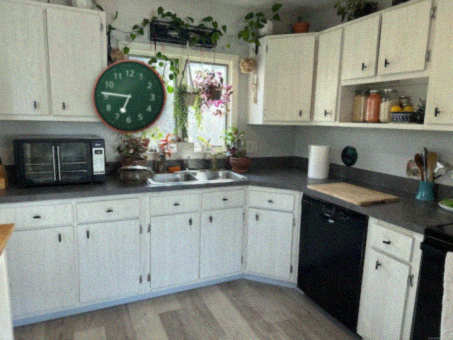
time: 6:46
